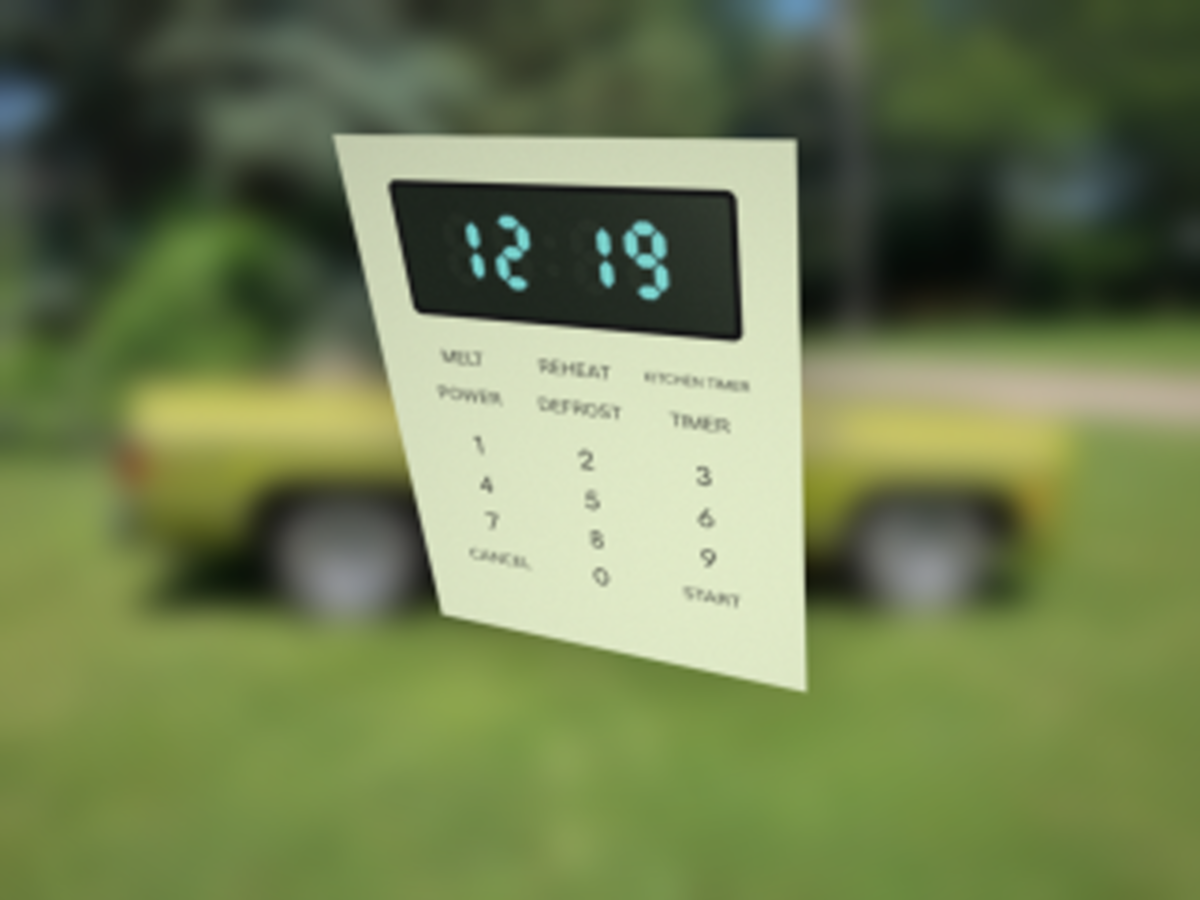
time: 12:19
